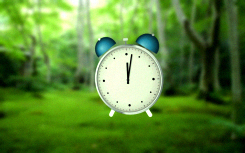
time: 12:02
